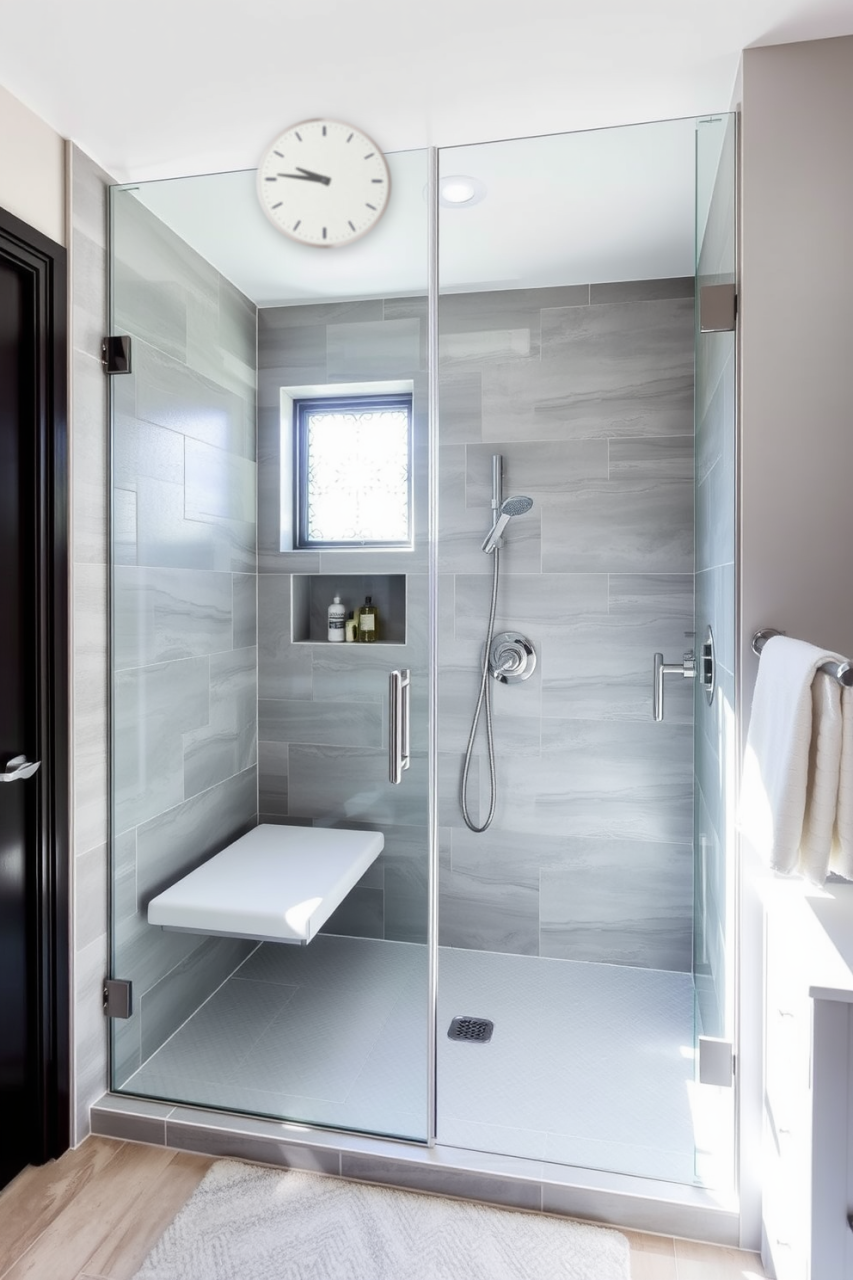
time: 9:46
